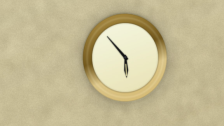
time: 5:53
